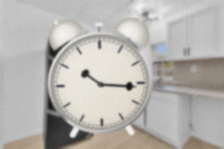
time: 10:16
